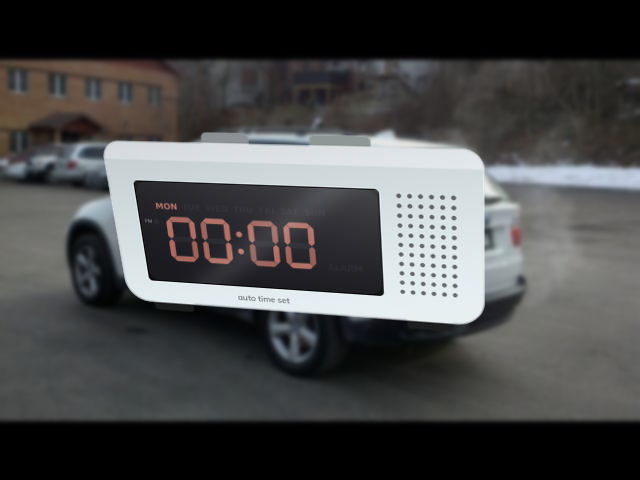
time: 0:00
